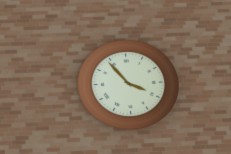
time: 3:54
